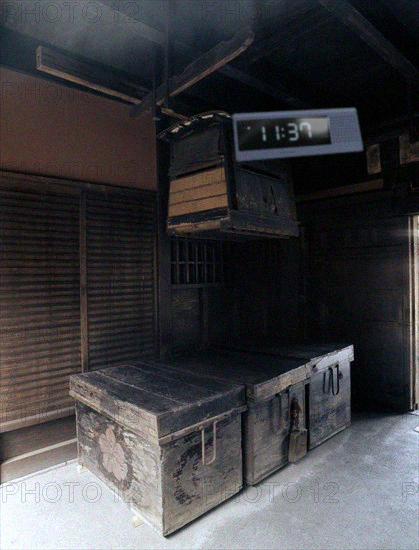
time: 11:37
